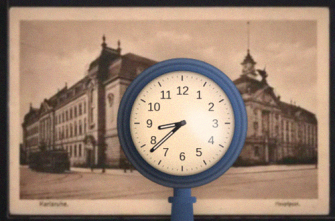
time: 8:38
